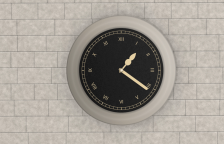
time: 1:21
